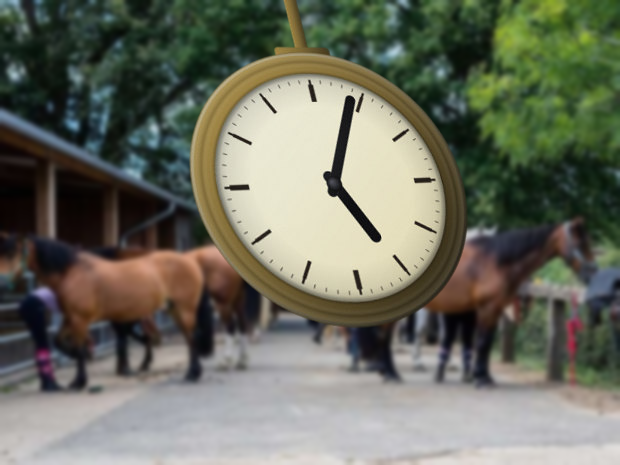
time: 5:04
